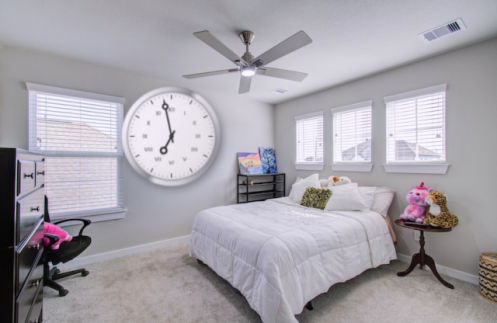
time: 6:58
